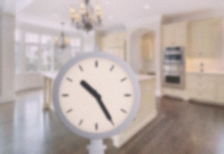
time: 10:25
